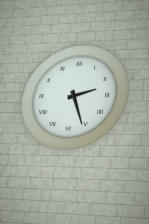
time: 2:26
